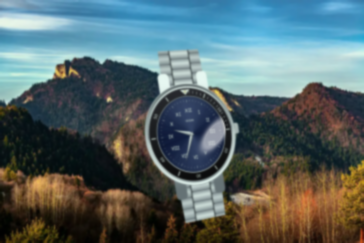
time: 9:34
